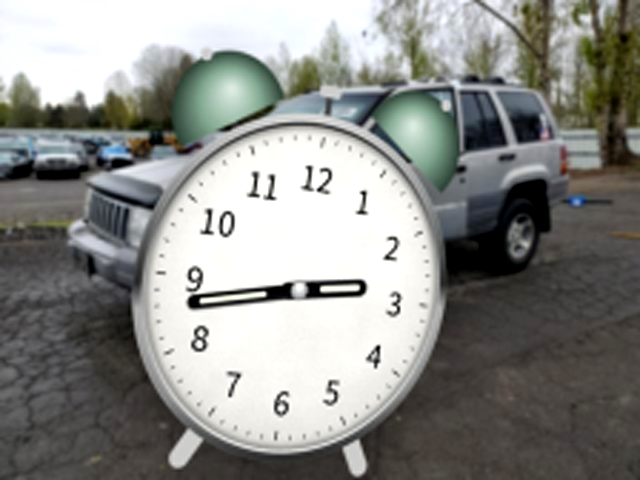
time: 2:43
